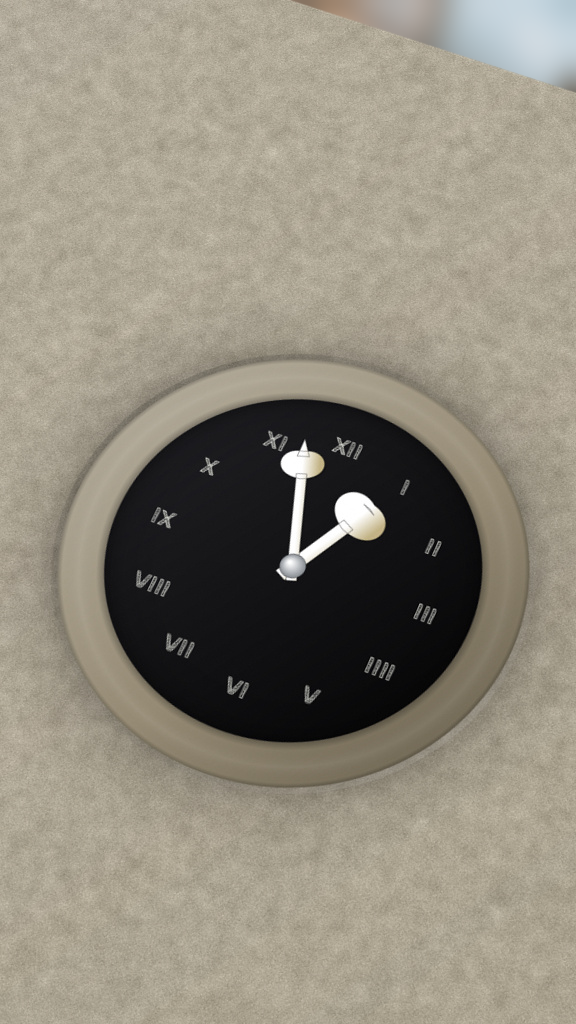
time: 12:57
